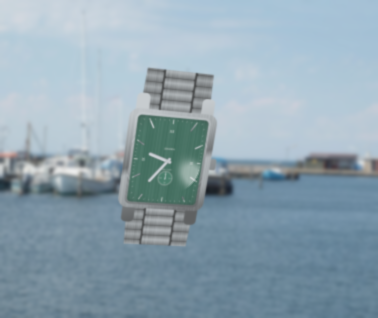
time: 9:36
